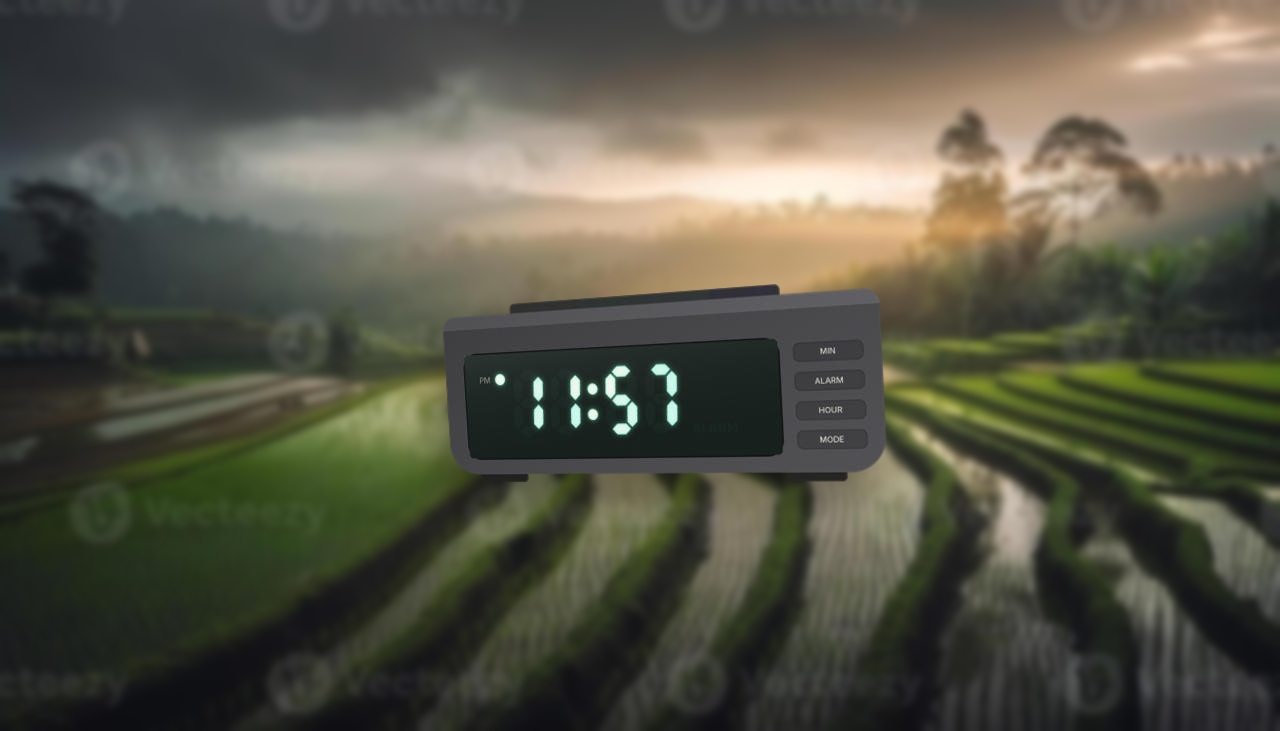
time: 11:57
